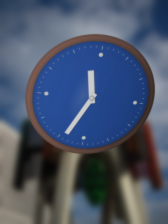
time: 11:34
